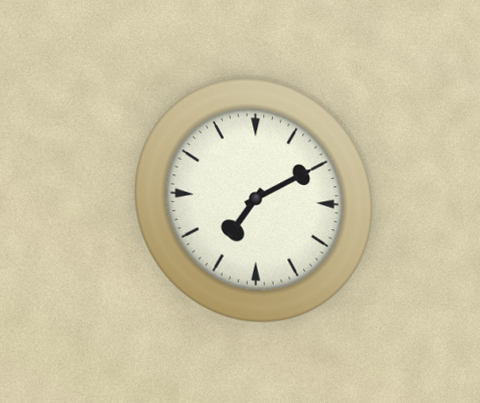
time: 7:10
